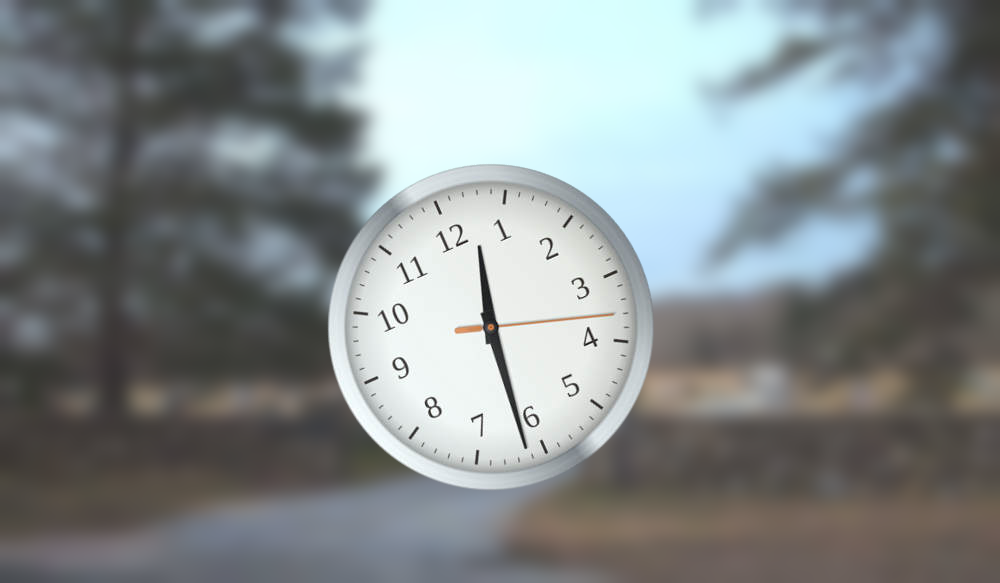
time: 12:31:18
